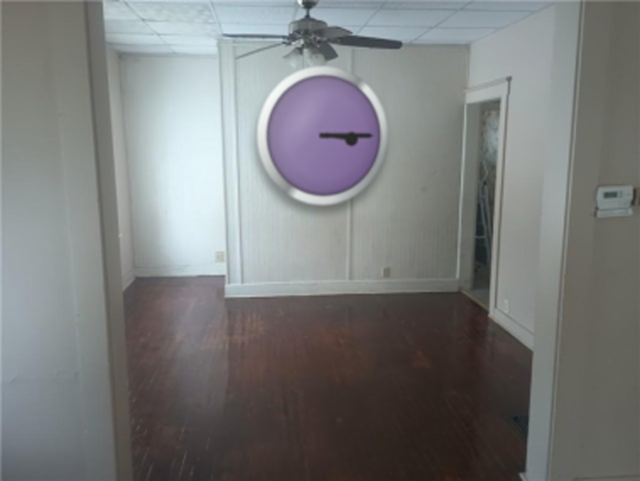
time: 3:15
